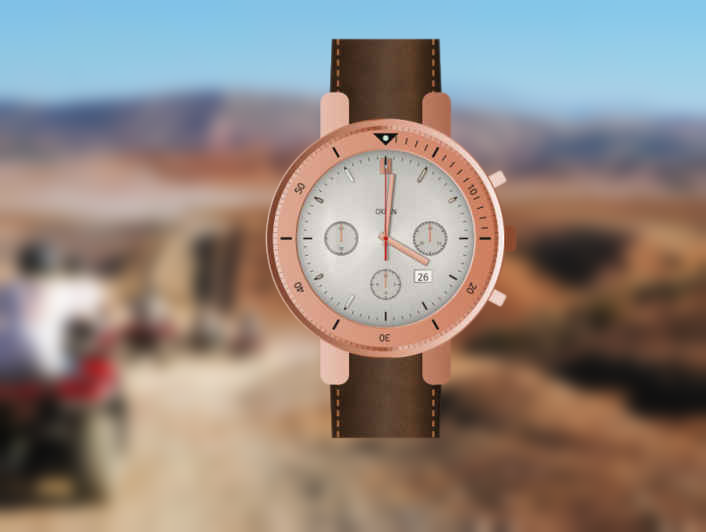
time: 4:01
